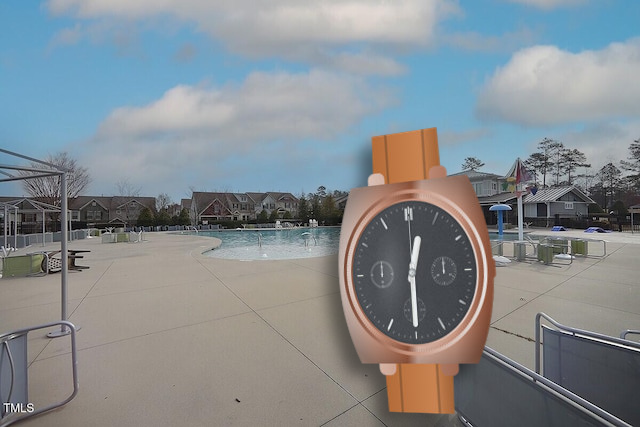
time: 12:30
